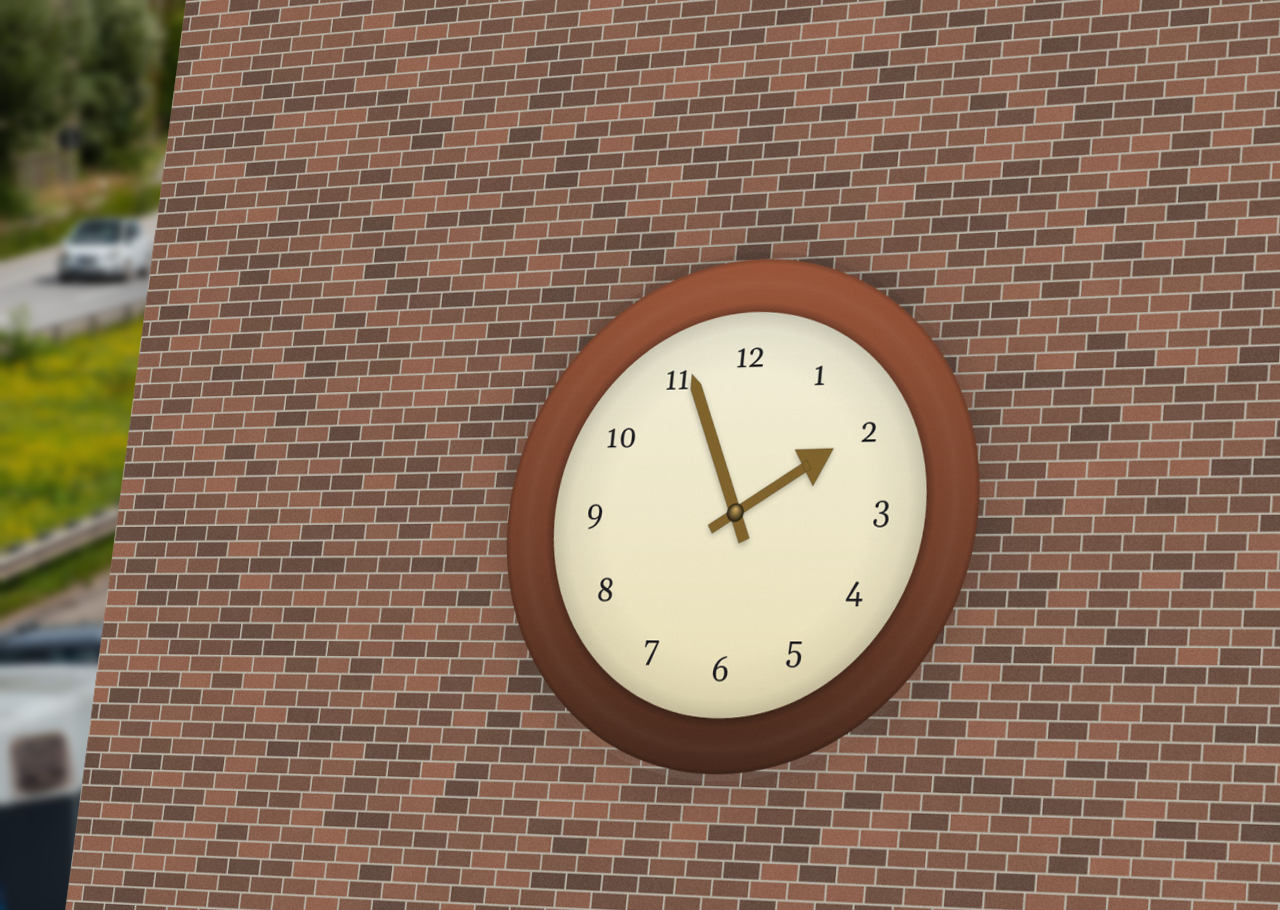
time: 1:56
